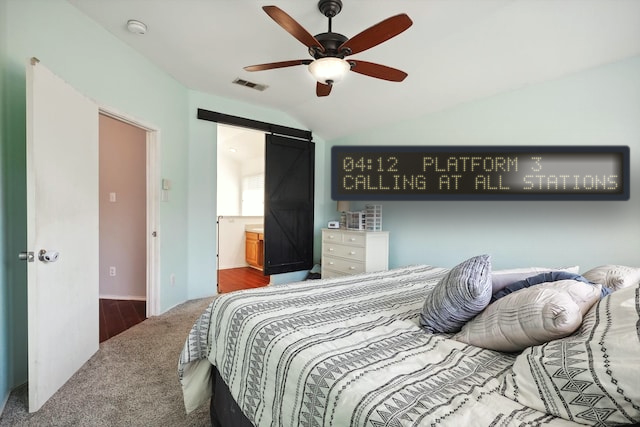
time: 4:12
